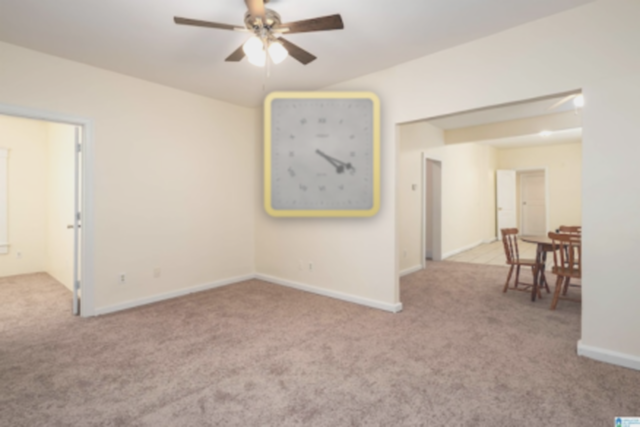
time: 4:19
